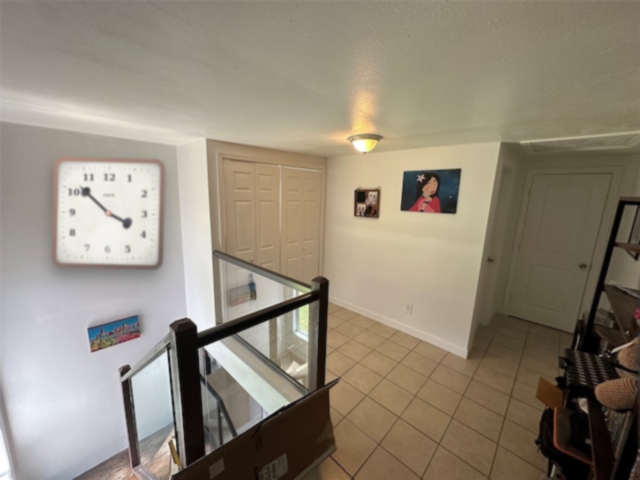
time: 3:52
